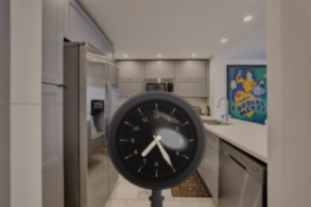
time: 7:25
